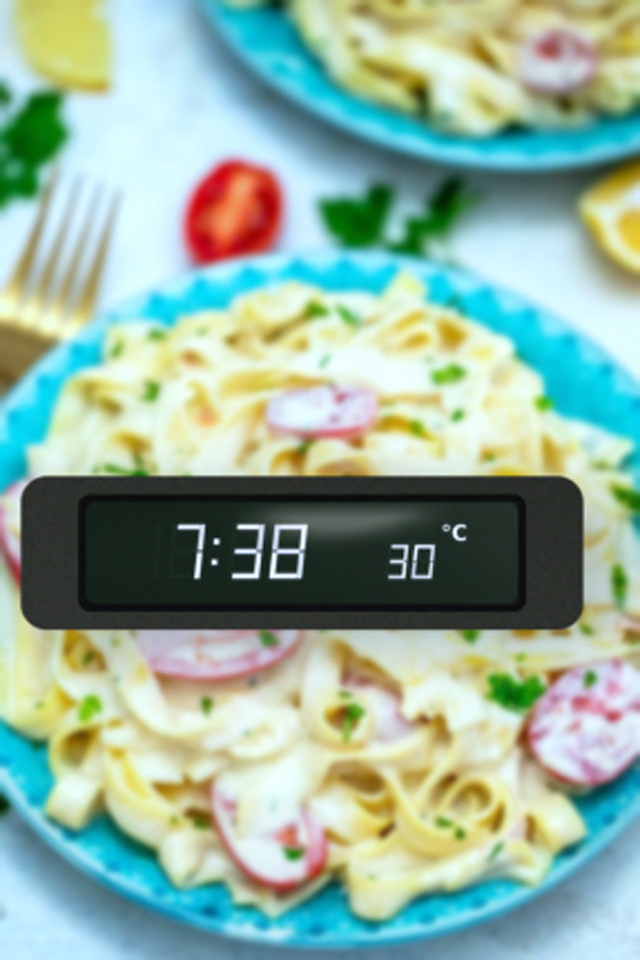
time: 7:38
